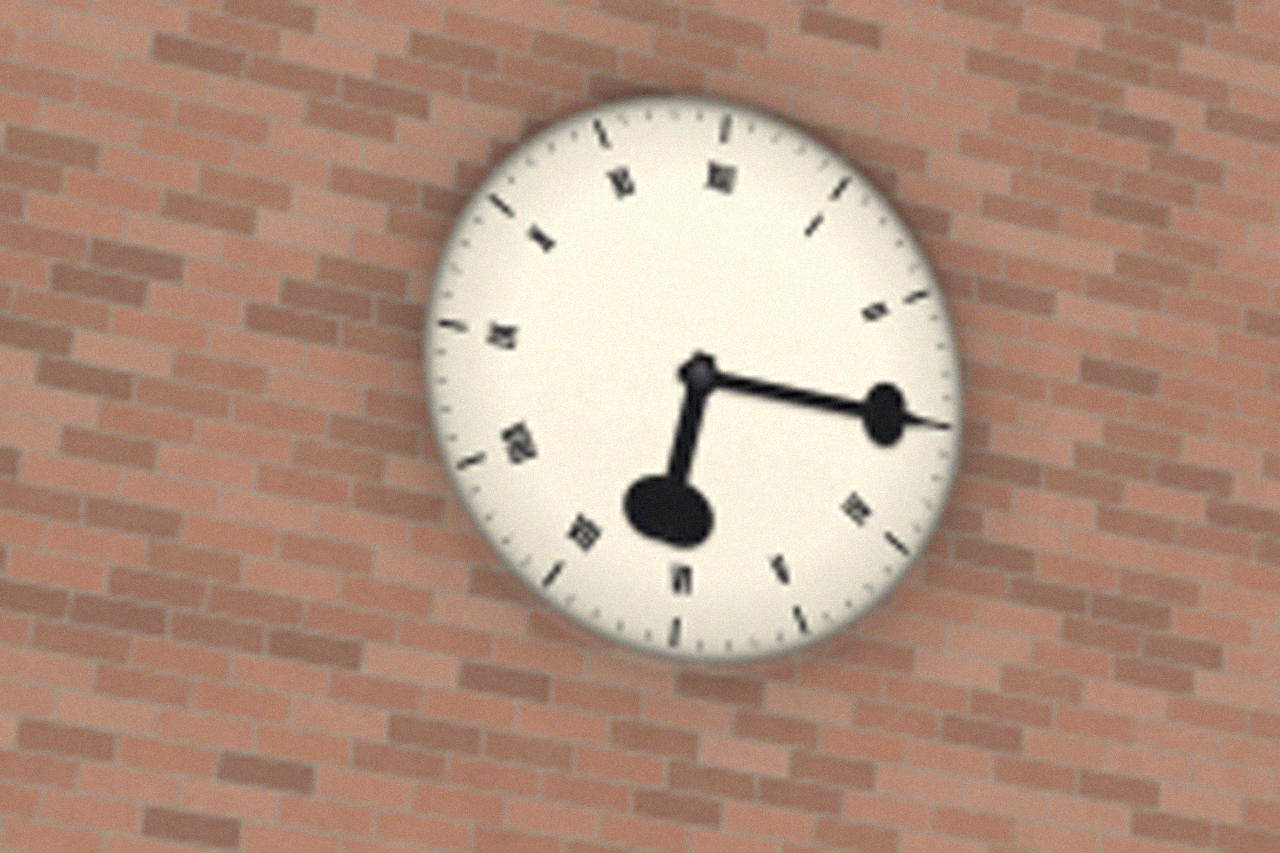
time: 6:15
